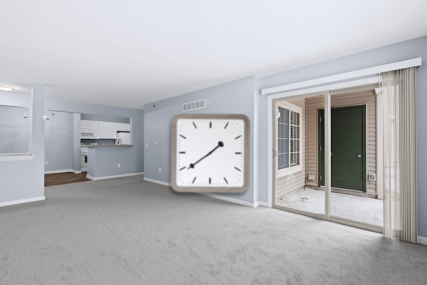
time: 1:39
